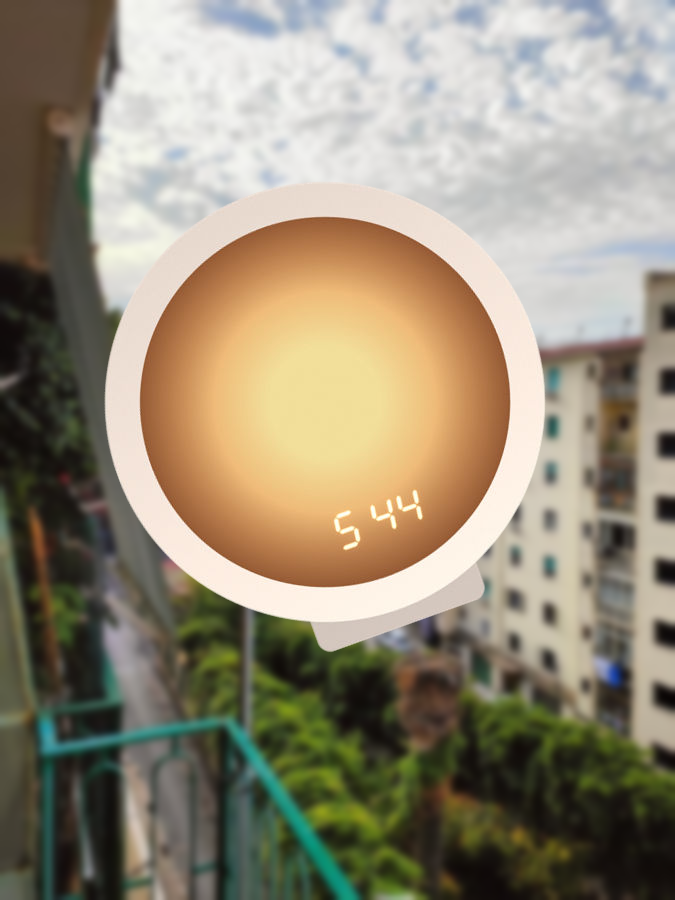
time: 5:44
